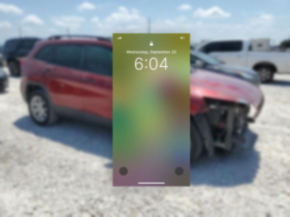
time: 6:04
